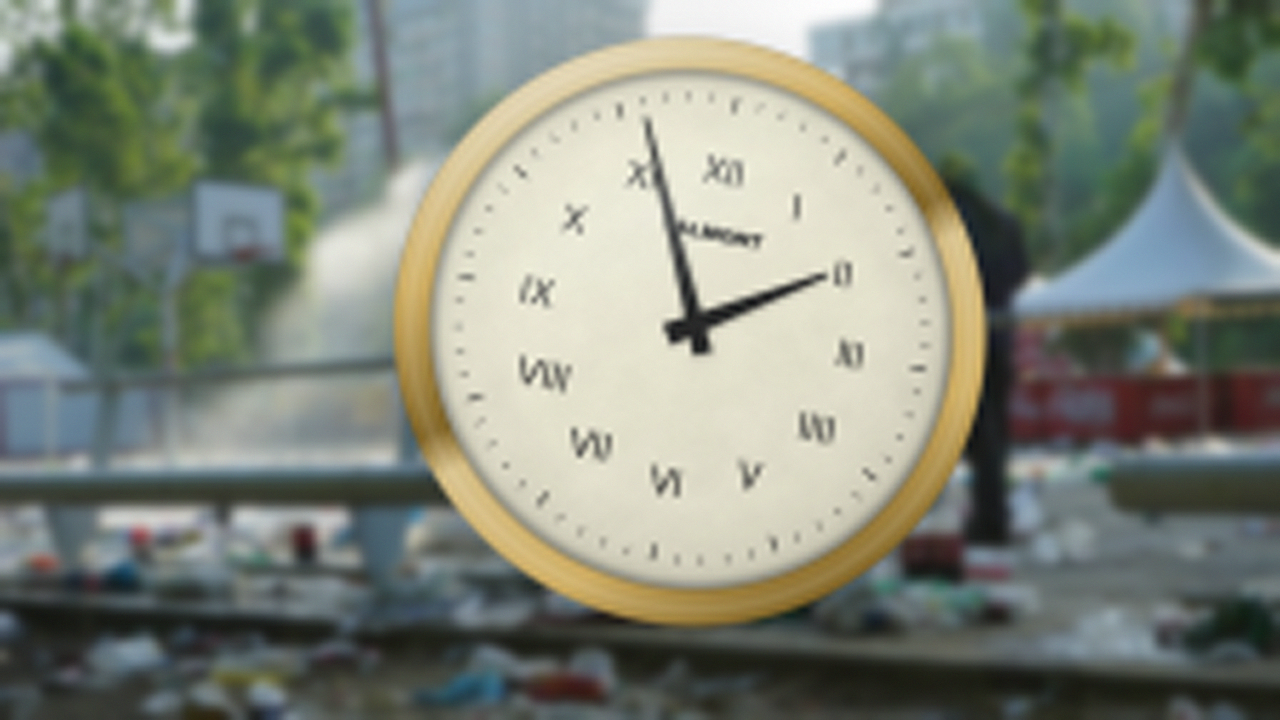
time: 1:56
